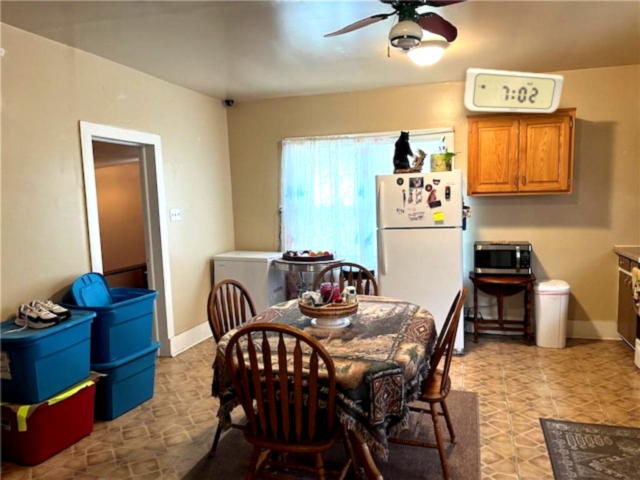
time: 7:02
